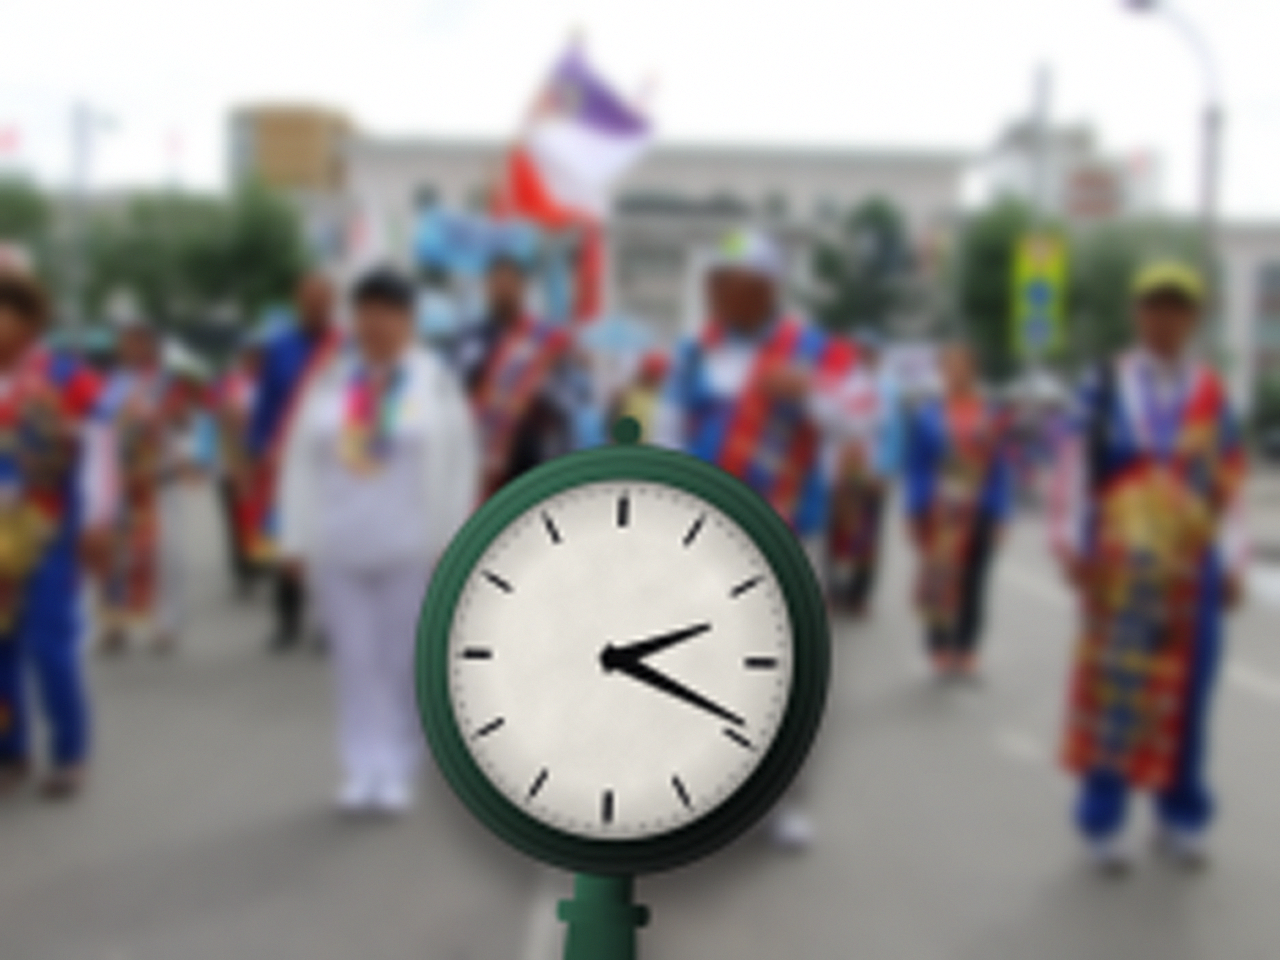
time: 2:19
